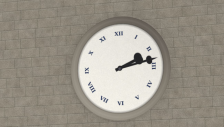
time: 2:13
